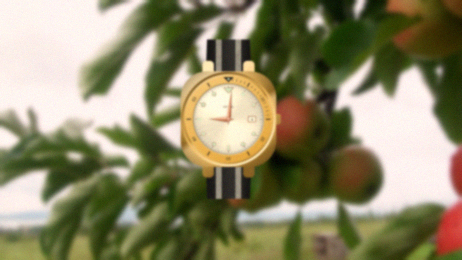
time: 9:01
